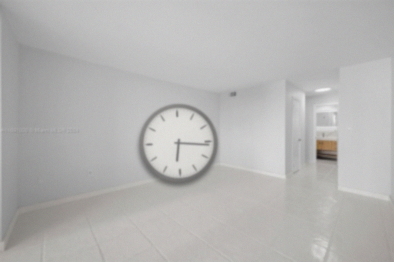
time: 6:16
